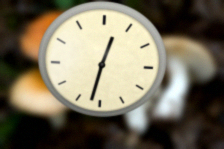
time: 12:32
